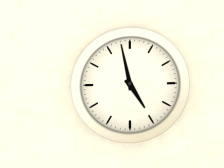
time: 4:58
